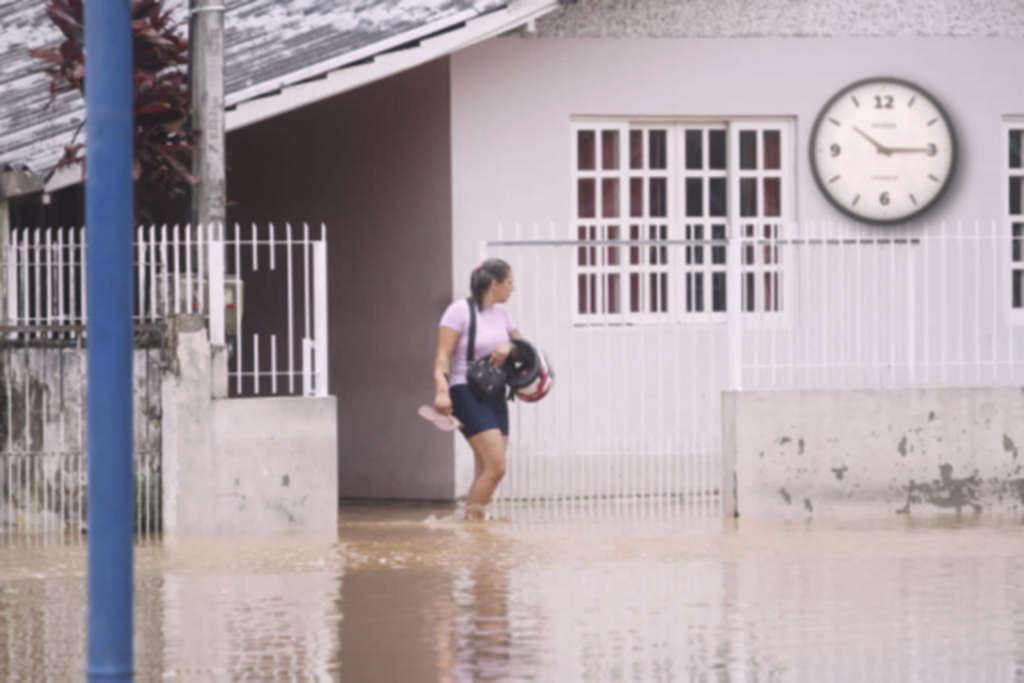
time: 10:15
